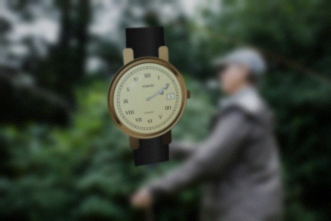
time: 2:10
